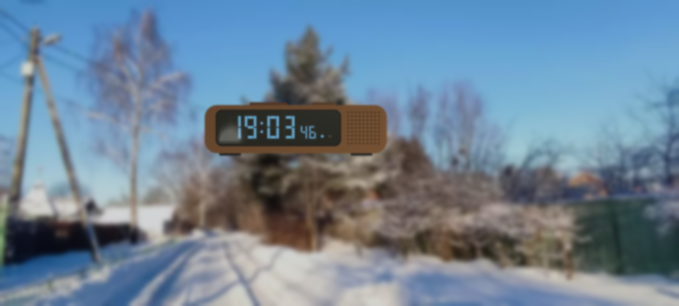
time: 19:03:46
